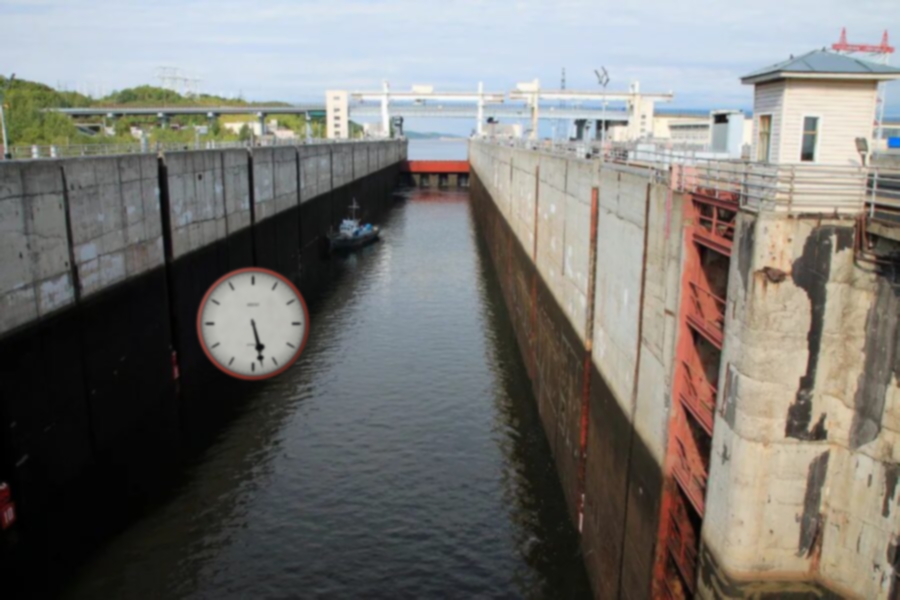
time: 5:28
